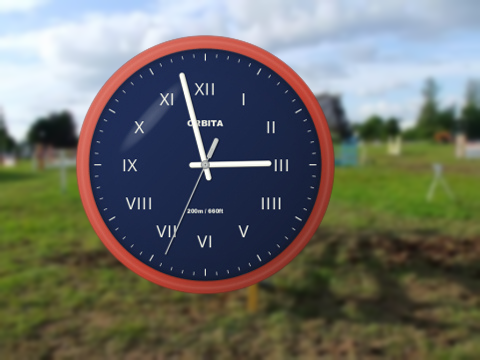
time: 2:57:34
